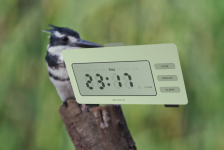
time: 23:17
